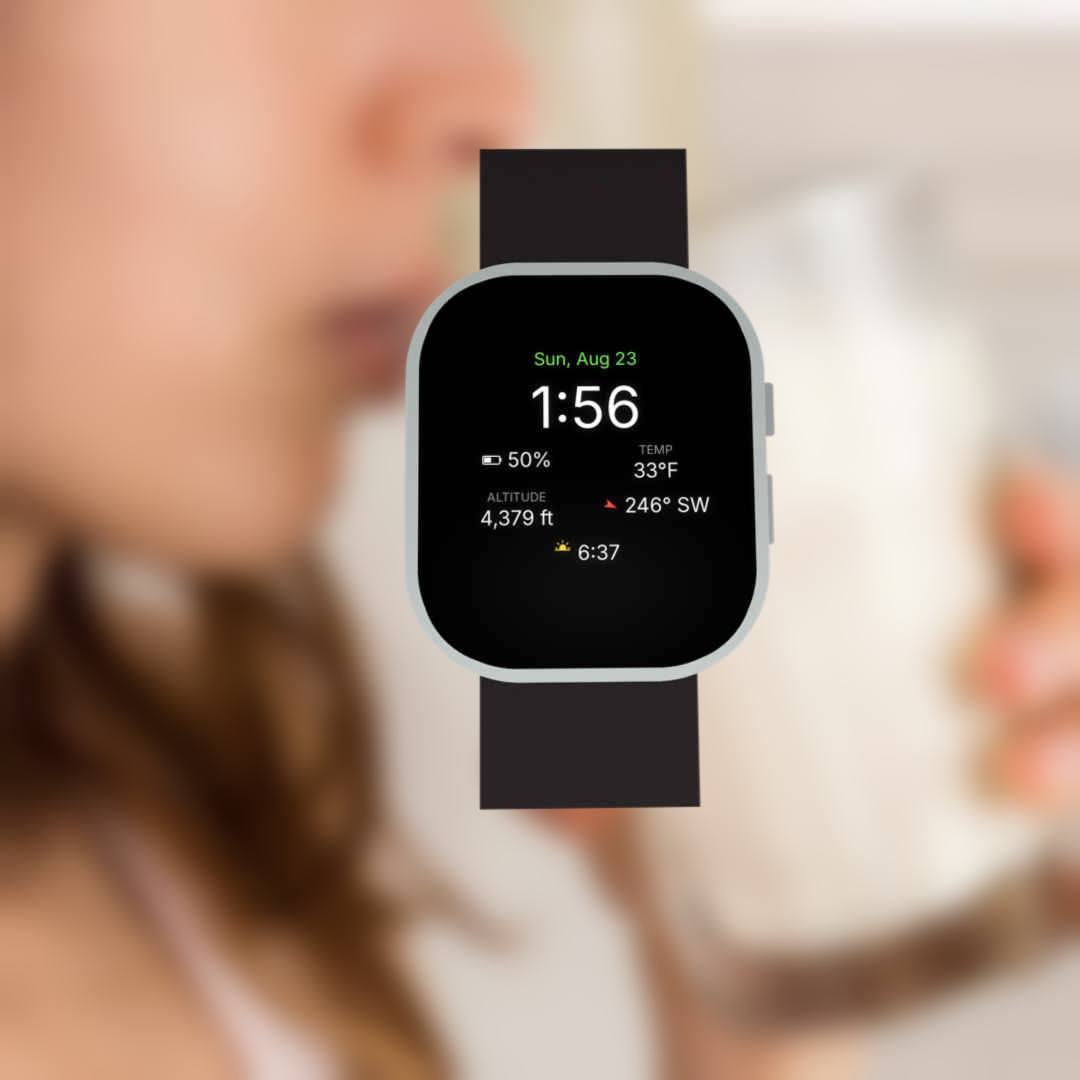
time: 1:56
